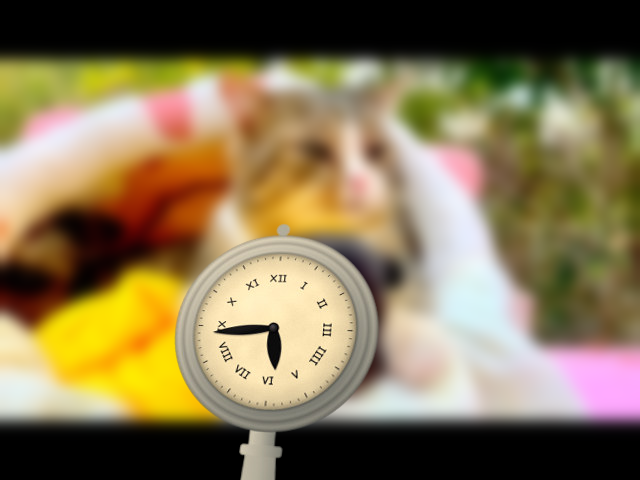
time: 5:44
